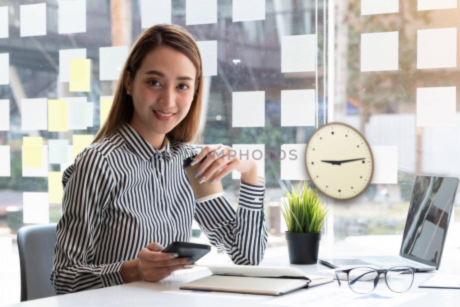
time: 9:14
